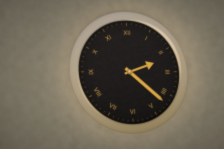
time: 2:22
